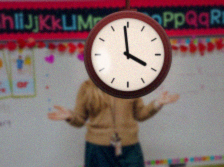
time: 3:59
